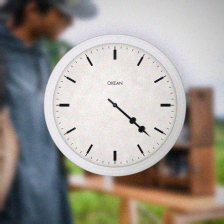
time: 4:22
